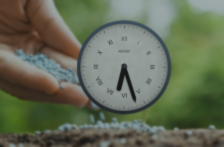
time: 6:27
